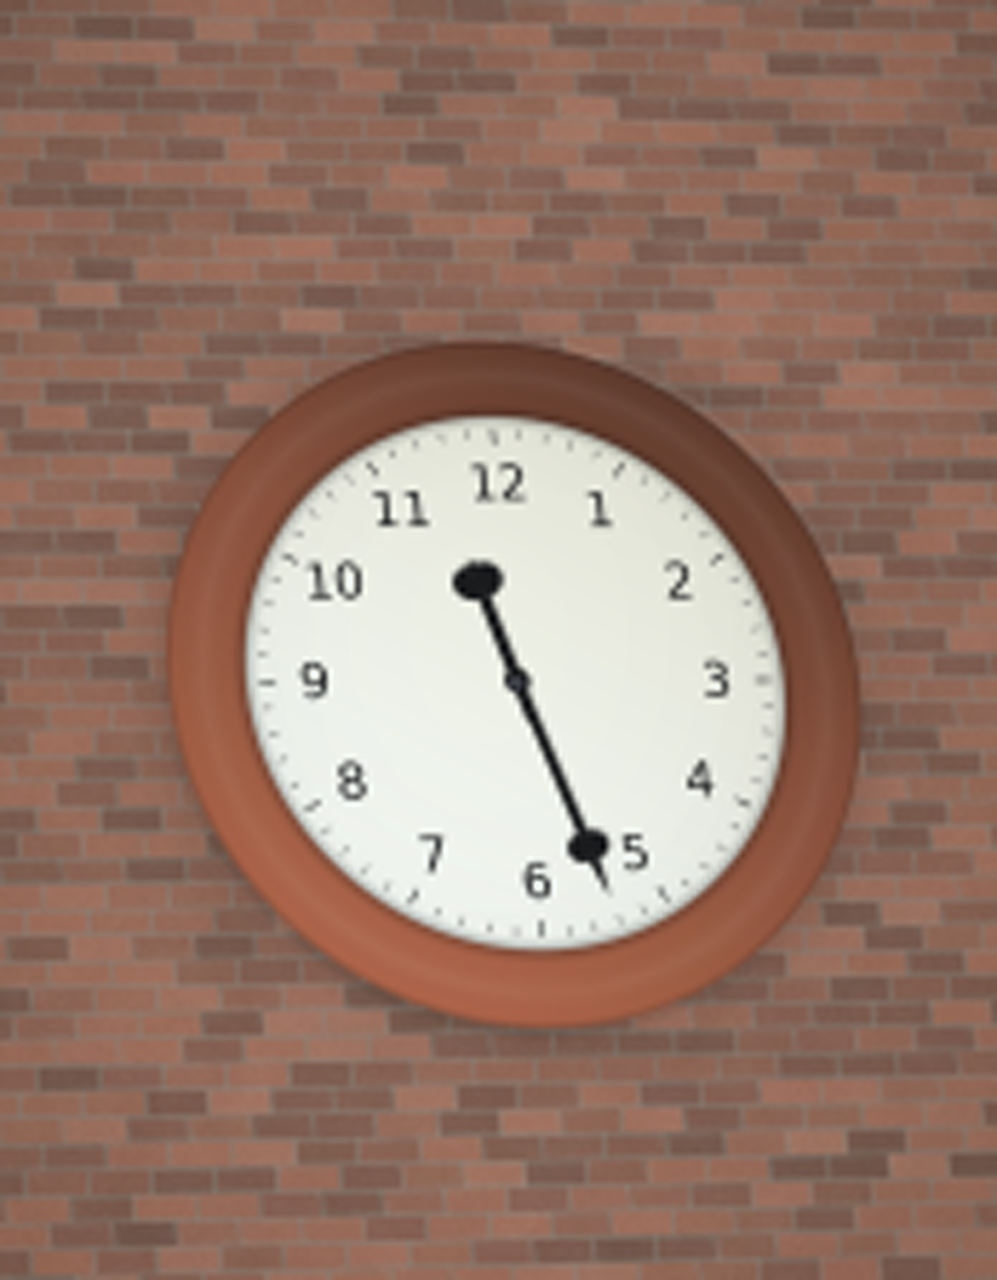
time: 11:27
